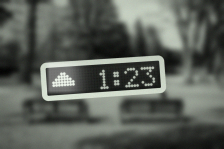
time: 1:23
